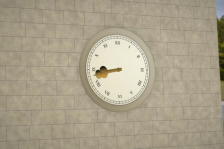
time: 8:43
